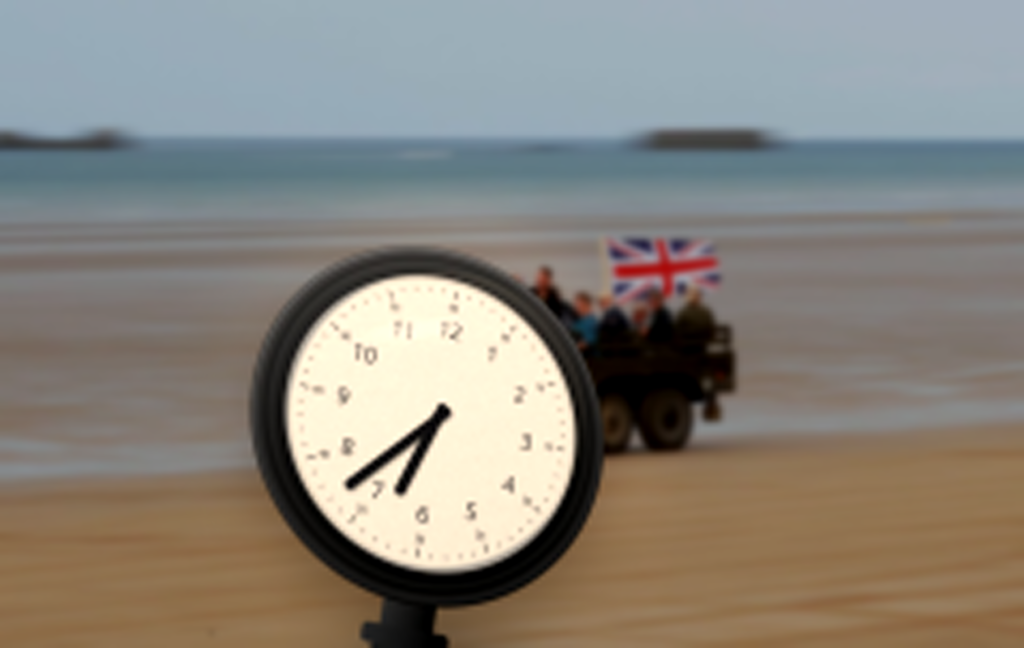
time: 6:37
